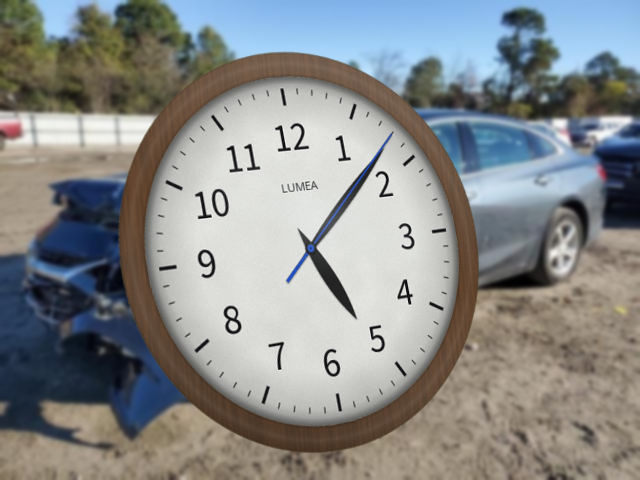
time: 5:08:08
